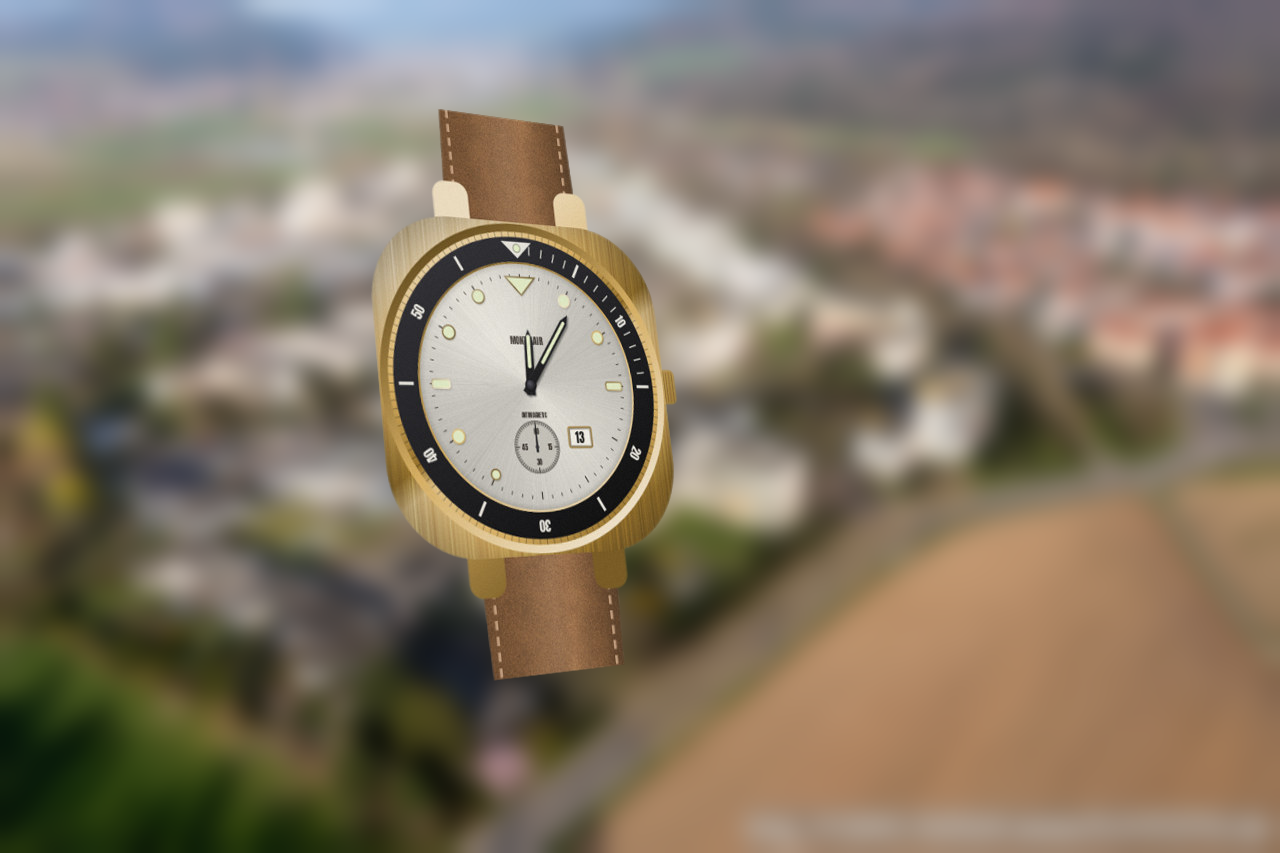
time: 12:06
